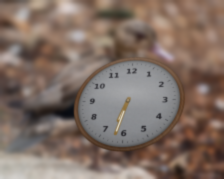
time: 6:32
